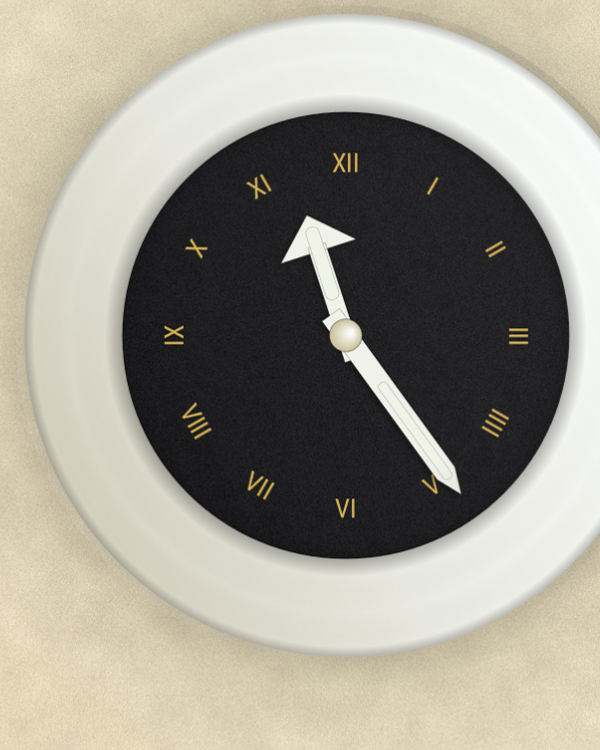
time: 11:24
